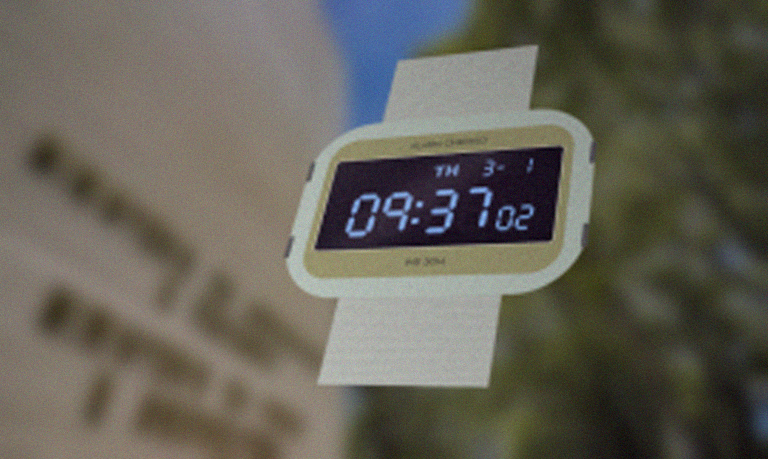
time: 9:37:02
